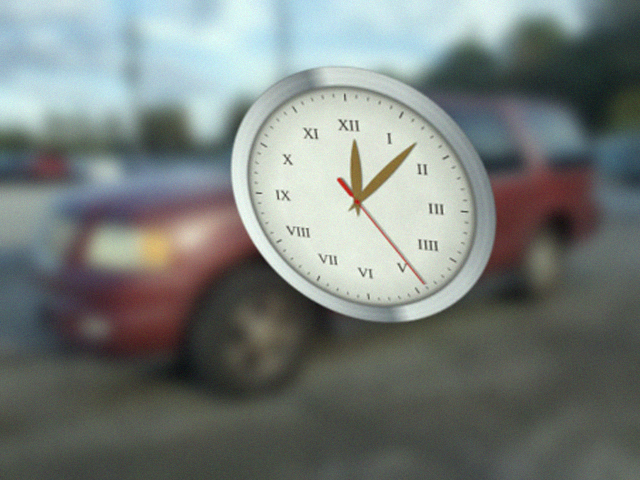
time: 12:07:24
